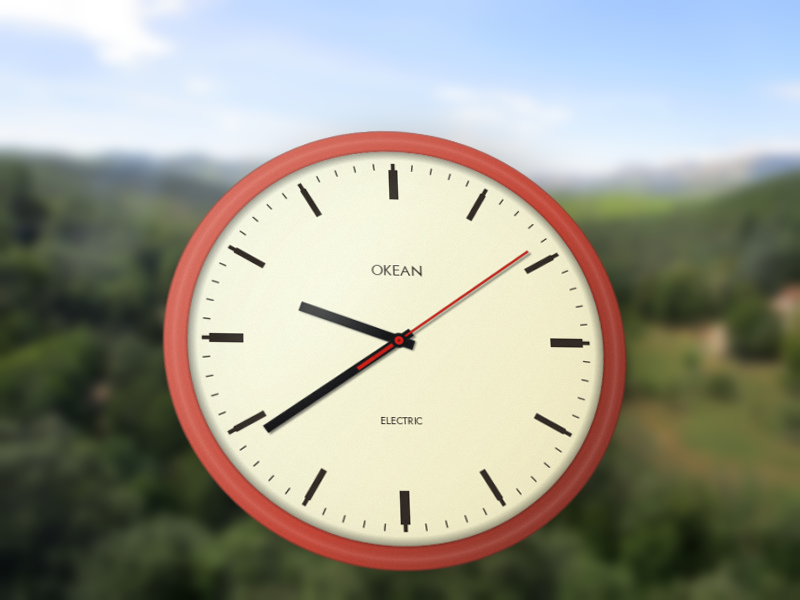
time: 9:39:09
